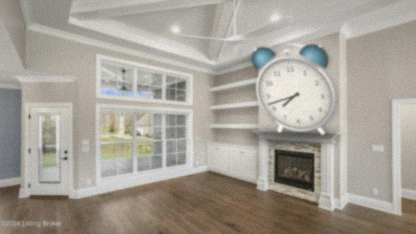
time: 7:42
